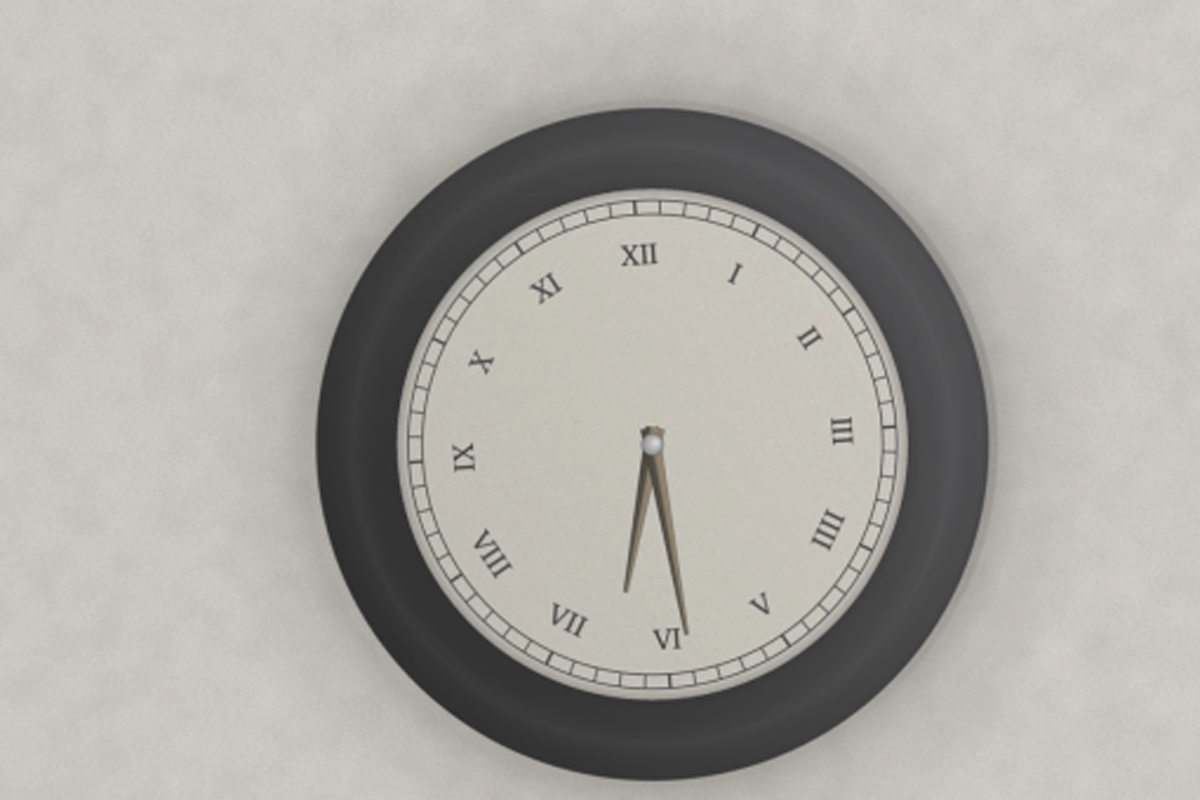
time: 6:29
